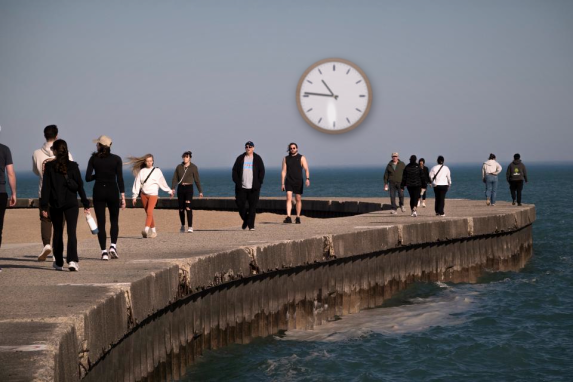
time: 10:46
